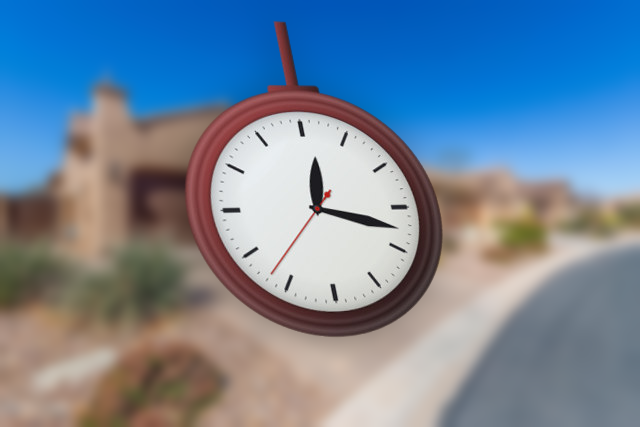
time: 12:17:37
